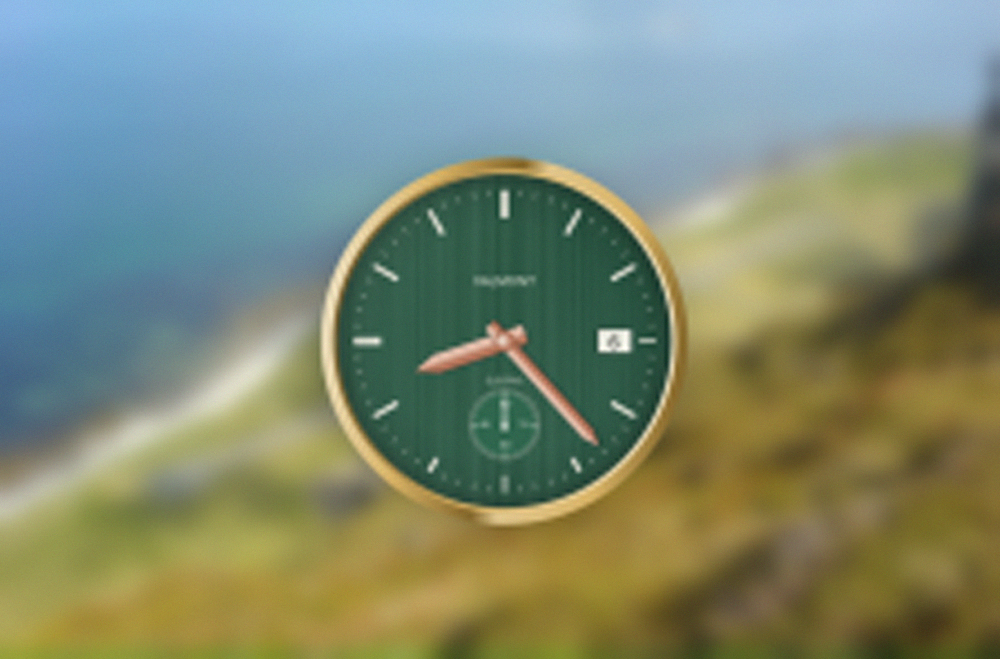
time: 8:23
